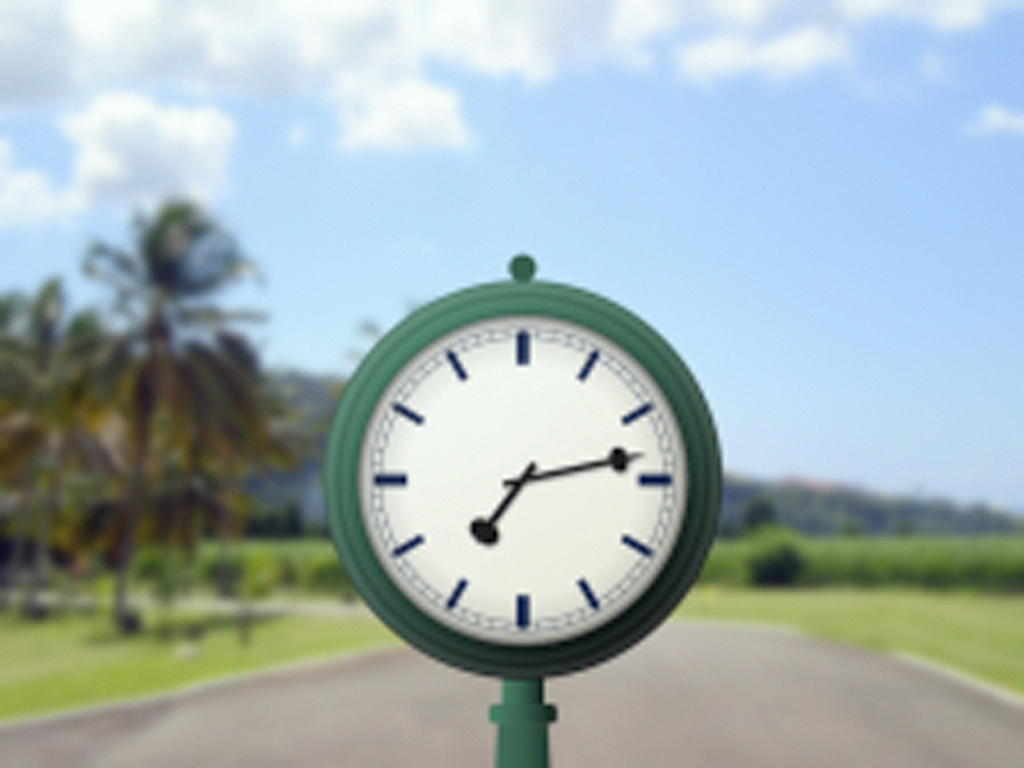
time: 7:13
